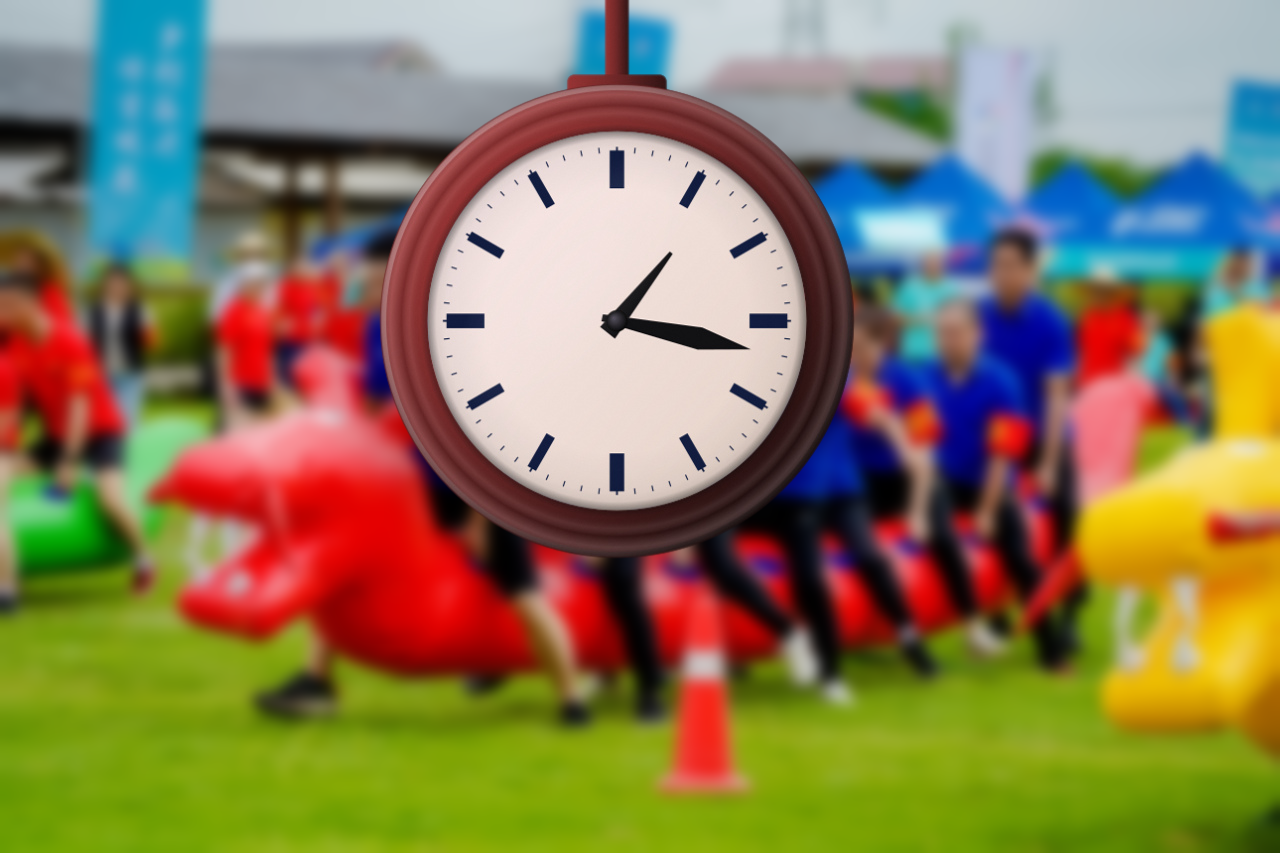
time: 1:17
